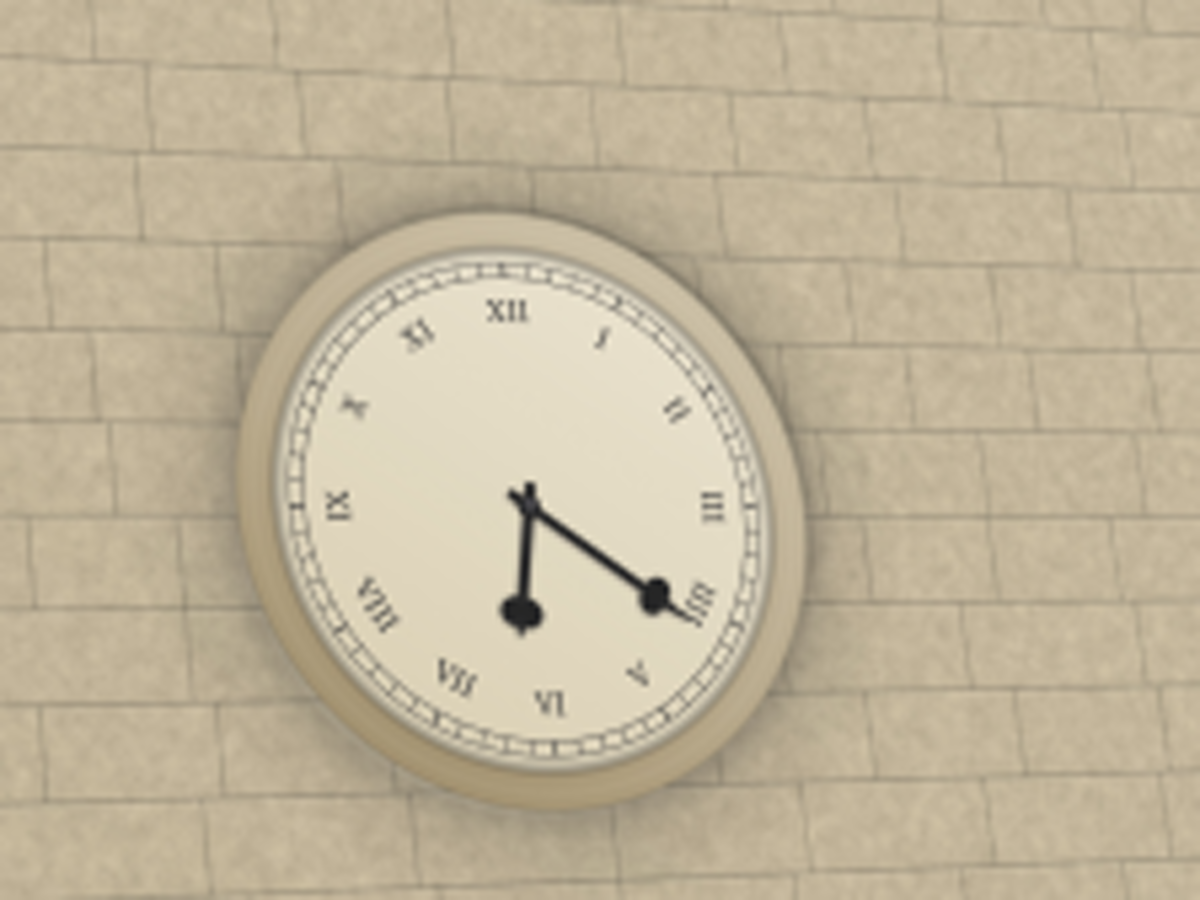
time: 6:21
